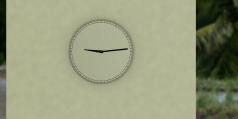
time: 9:14
